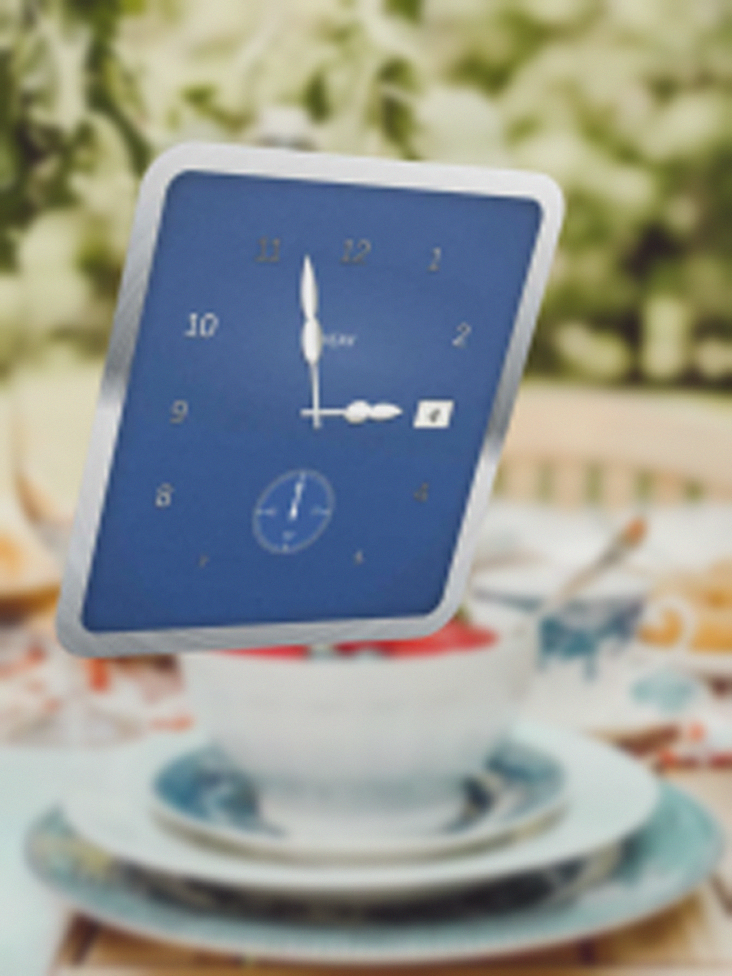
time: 2:57
